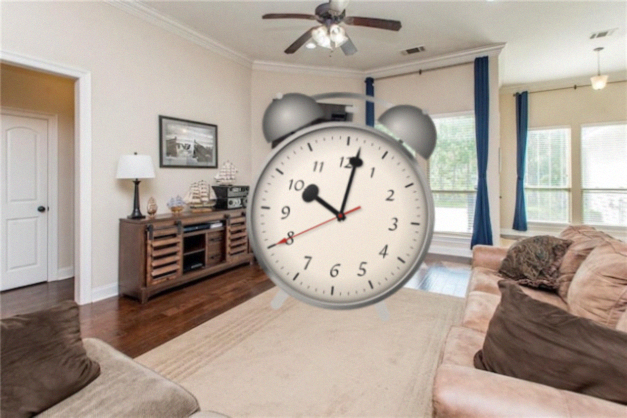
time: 10:01:40
